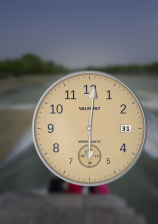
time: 6:01
